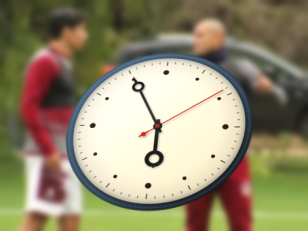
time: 5:55:09
